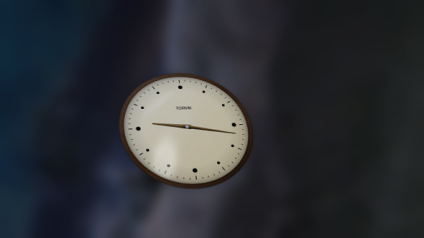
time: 9:17
